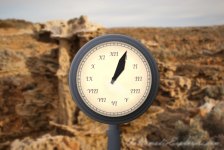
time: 1:04
